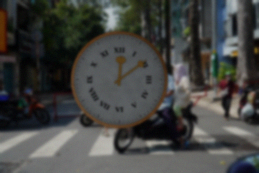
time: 12:09
